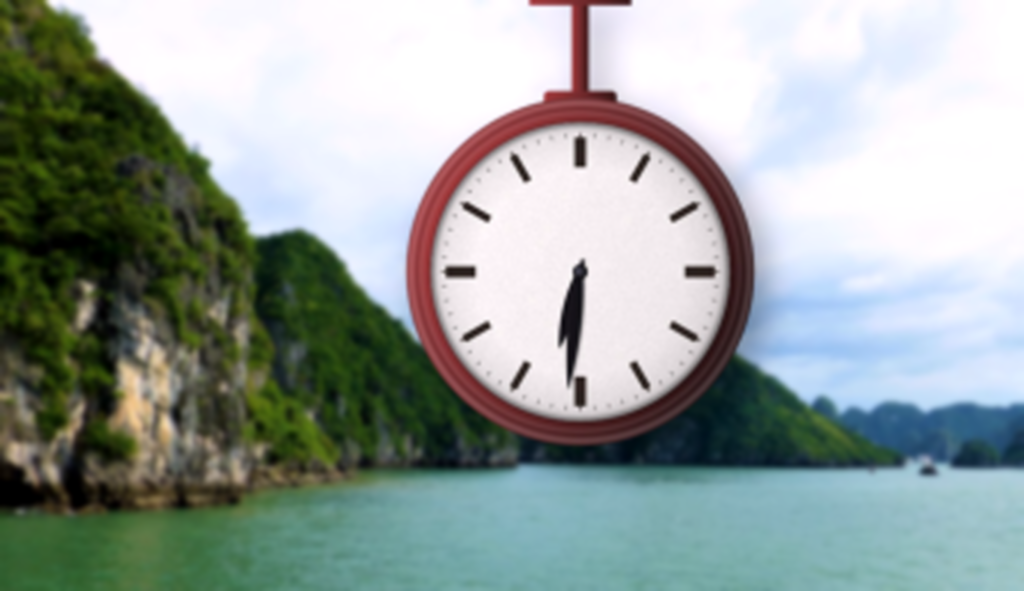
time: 6:31
